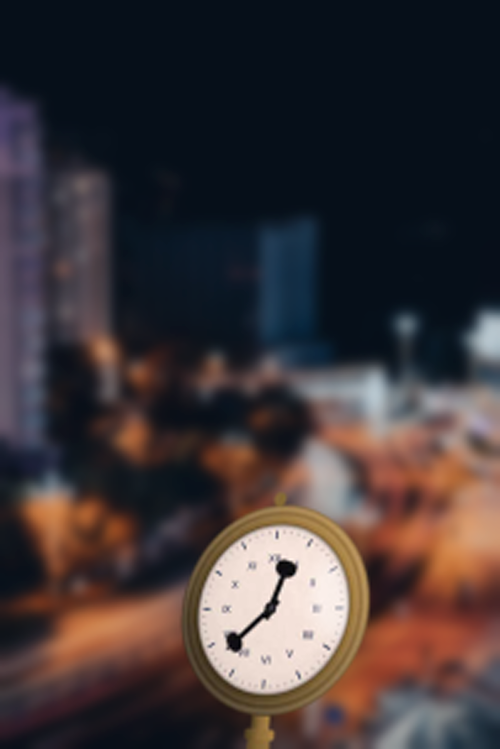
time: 12:38
